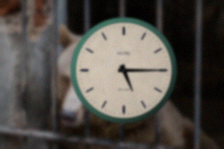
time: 5:15
